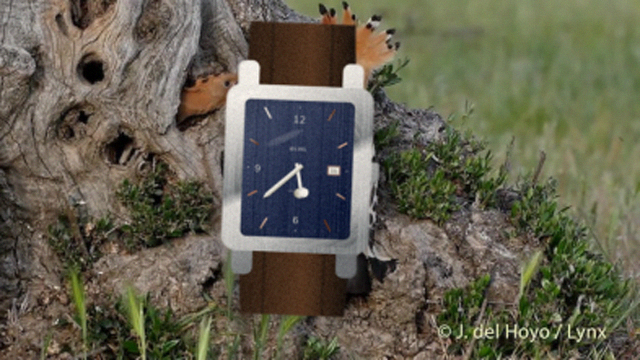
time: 5:38
